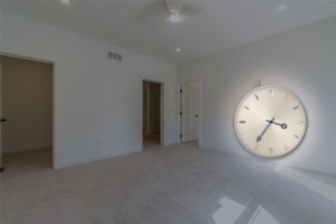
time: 3:36
